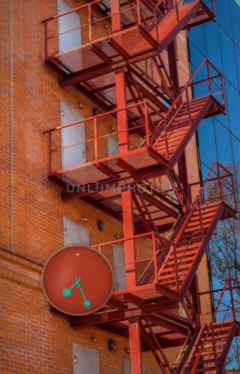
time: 7:26
